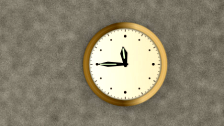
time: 11:45
